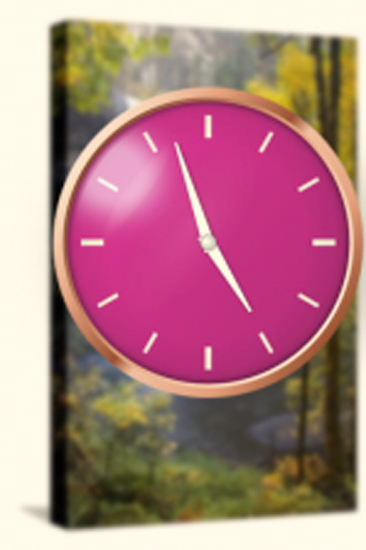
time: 4:57
